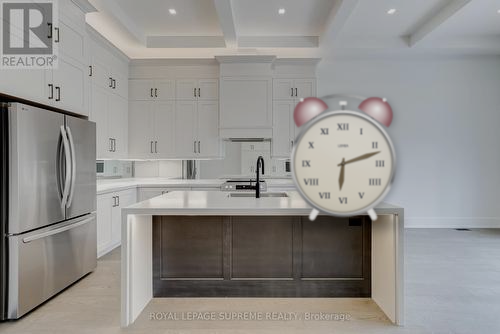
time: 6:12
